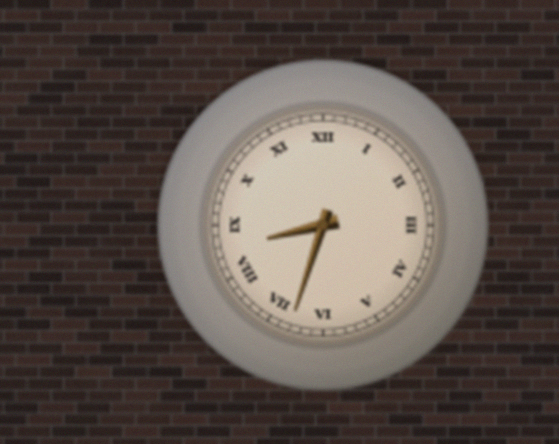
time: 8:33
